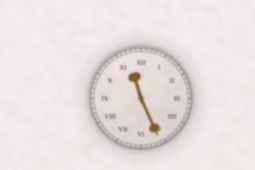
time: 11:26
